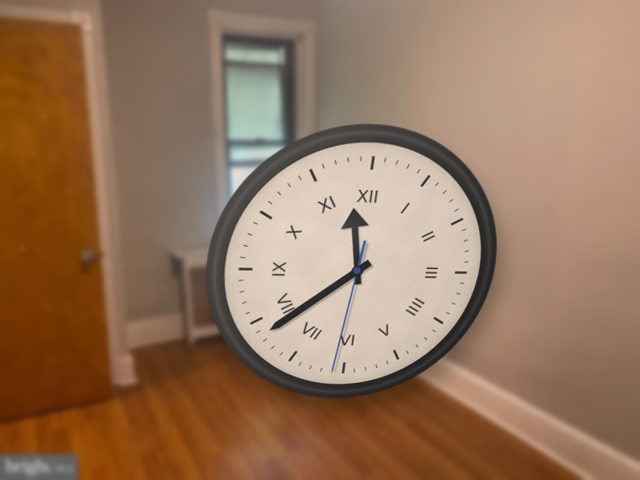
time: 11:38:31
